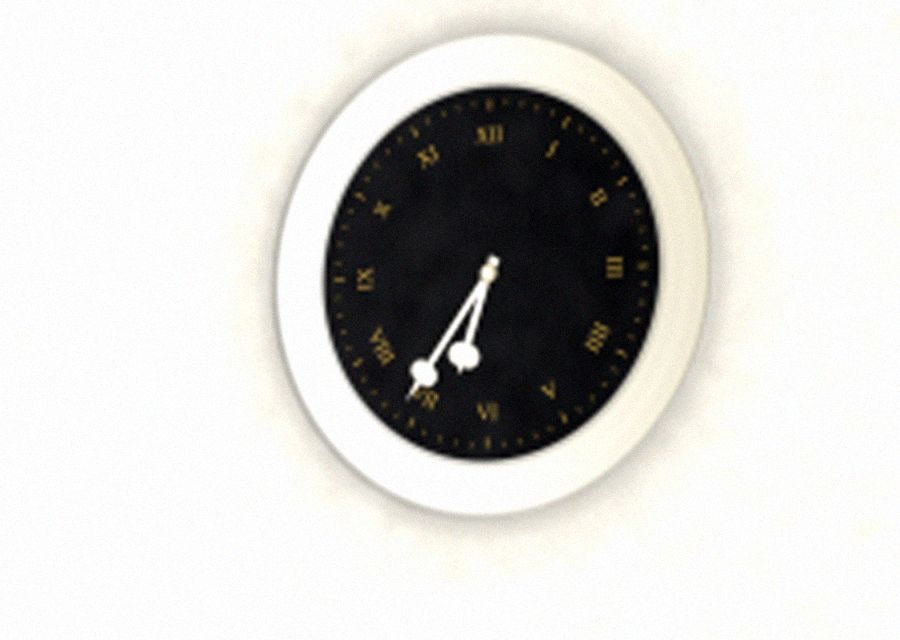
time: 6:36
